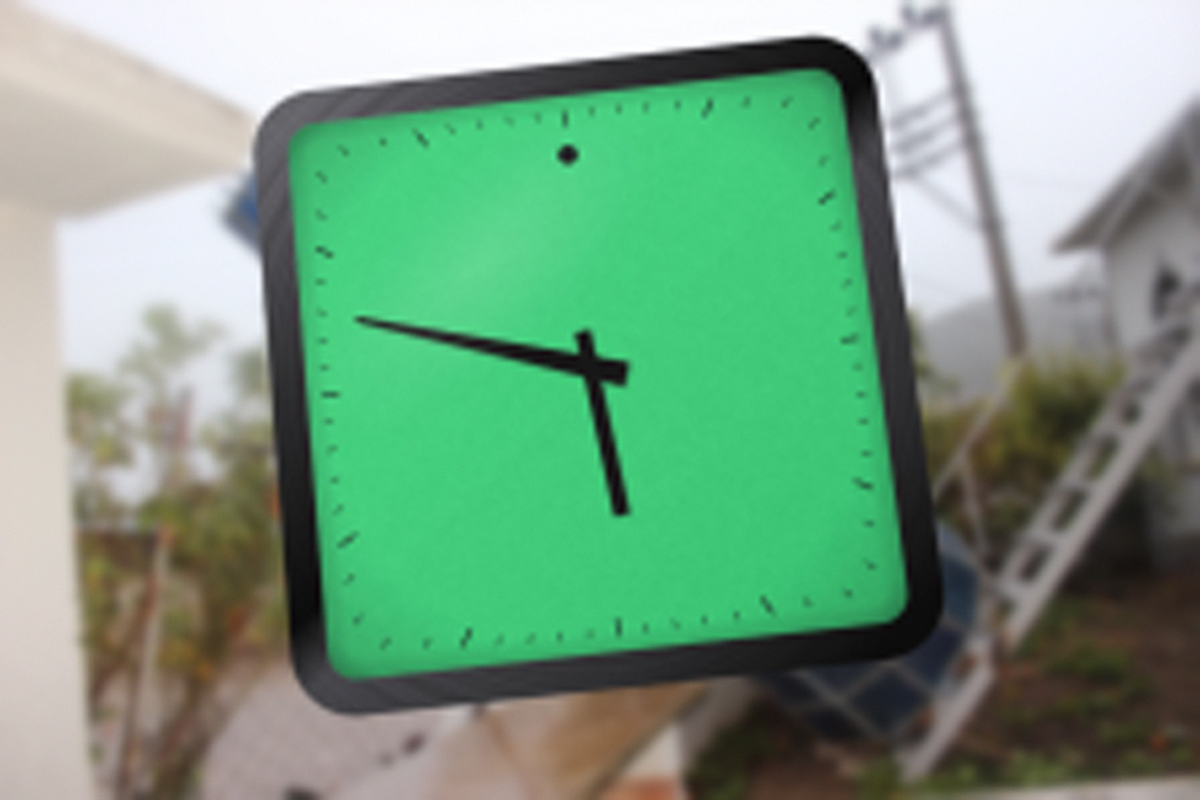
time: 5:48
